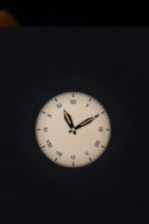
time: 11:10
